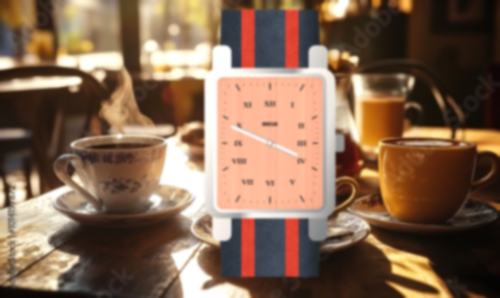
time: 3:49
